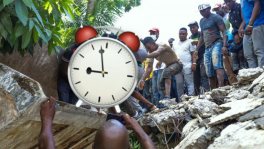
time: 8:58
